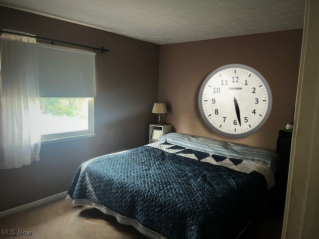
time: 5:28
